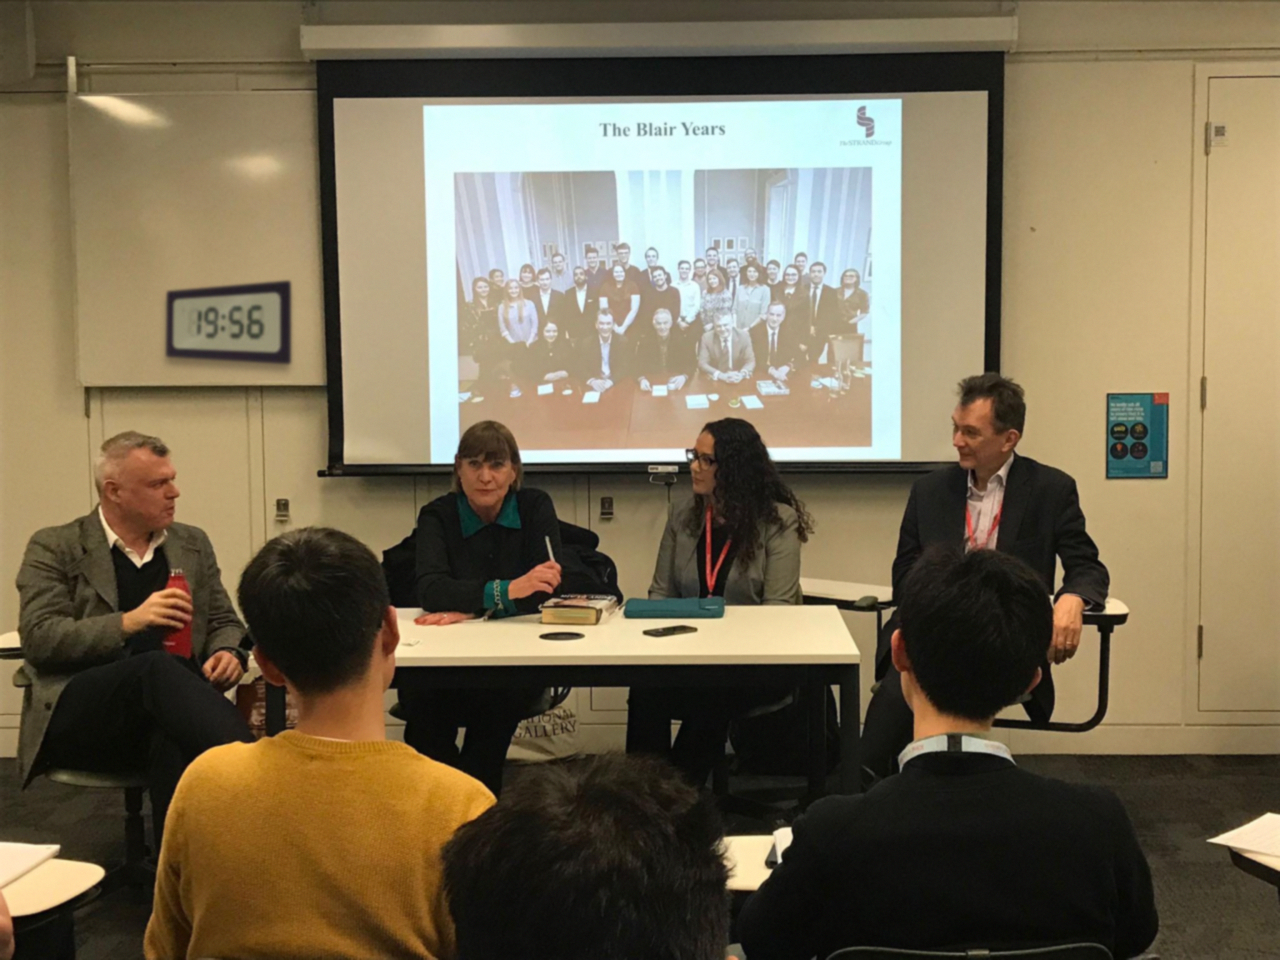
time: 19:56
